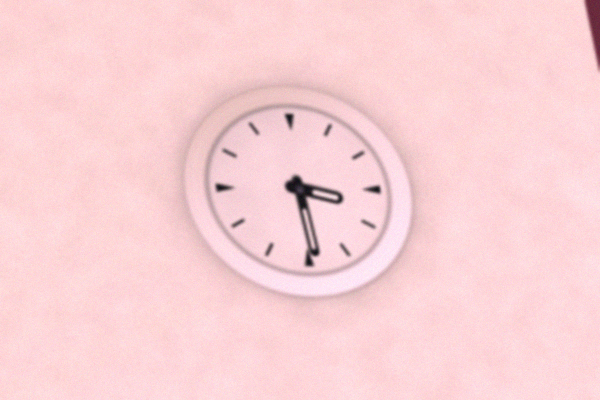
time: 3:29
